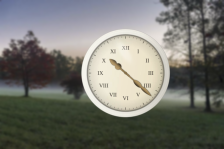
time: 10:22
